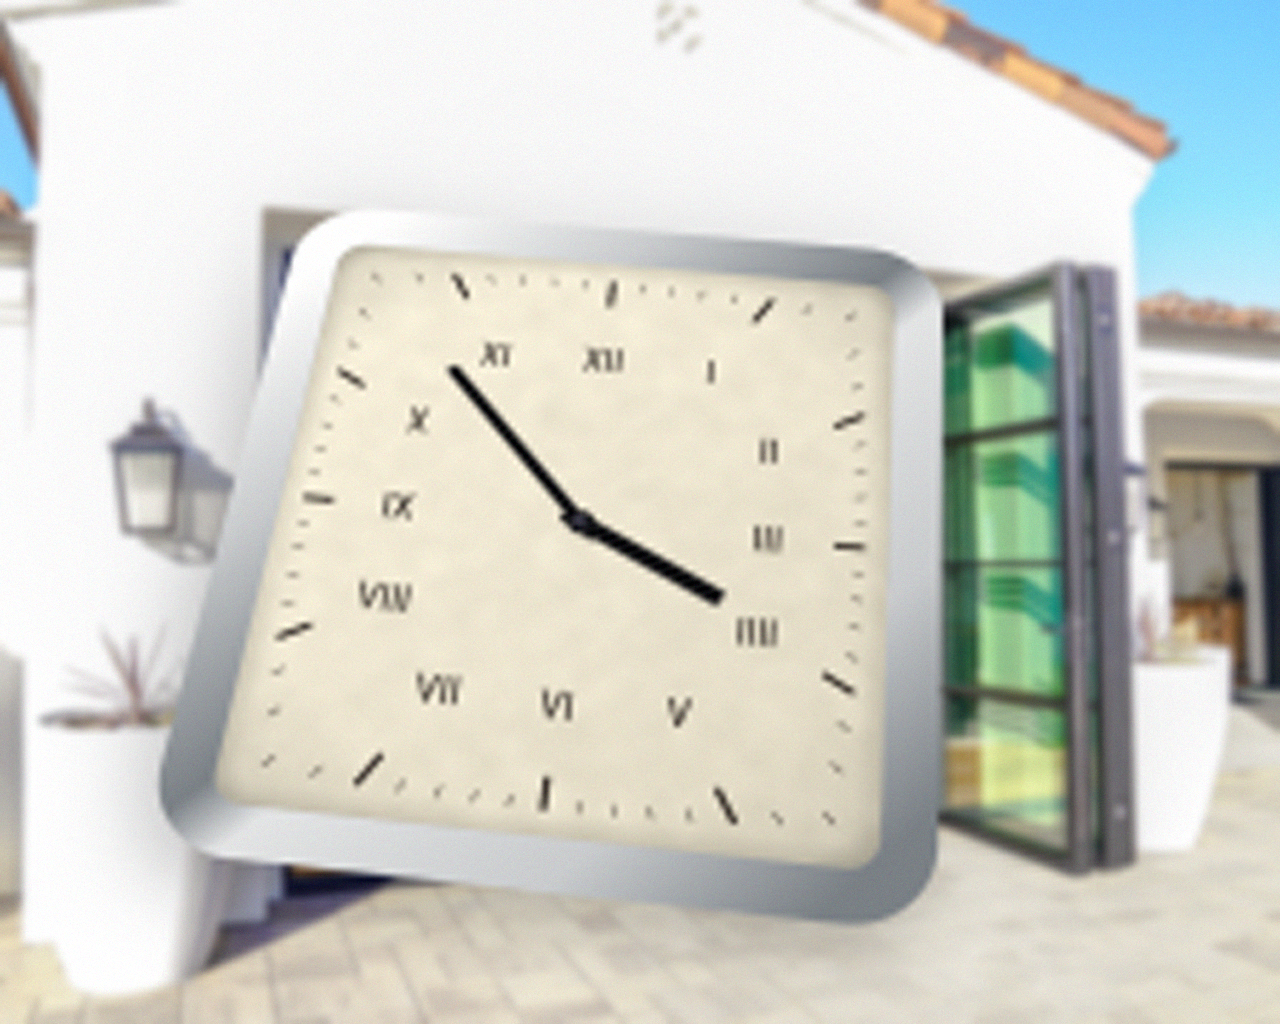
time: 3:53
